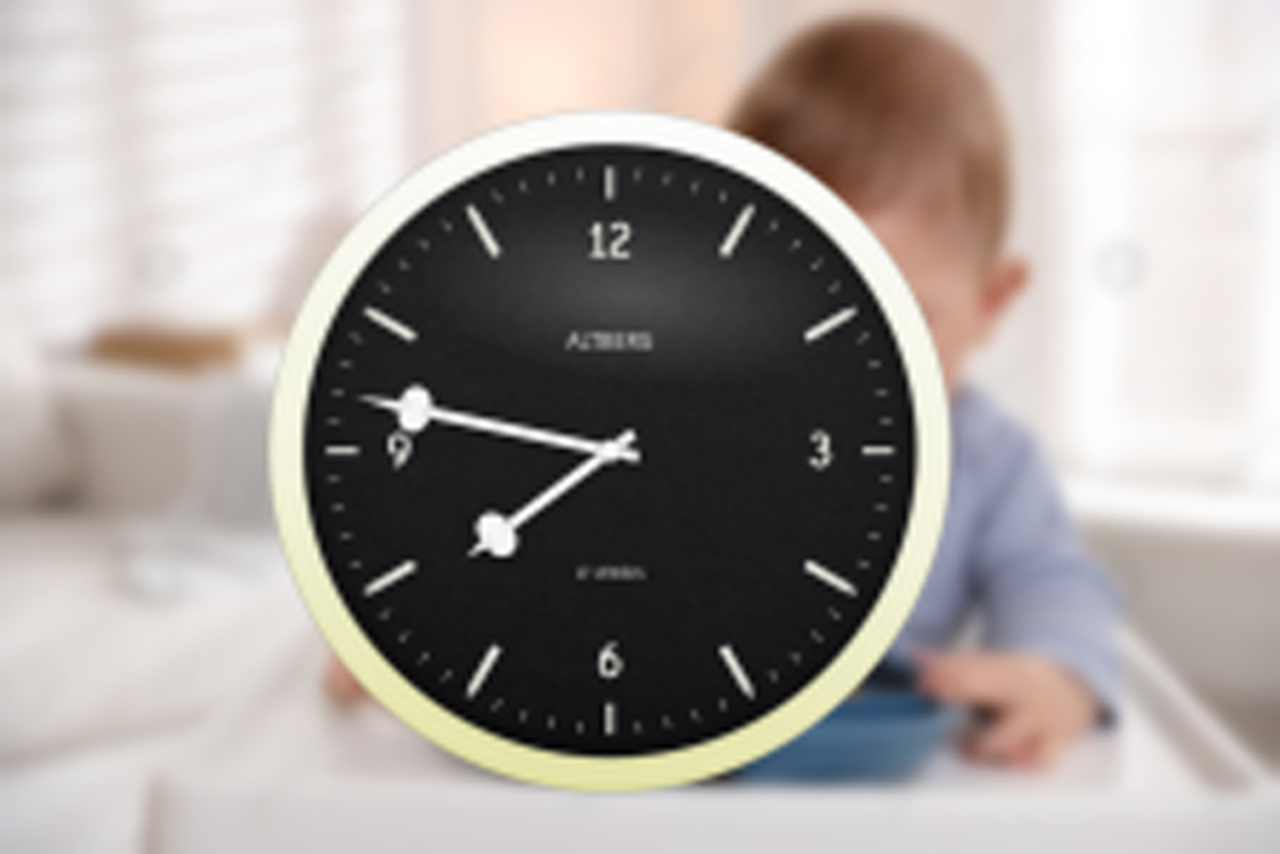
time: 7:47
